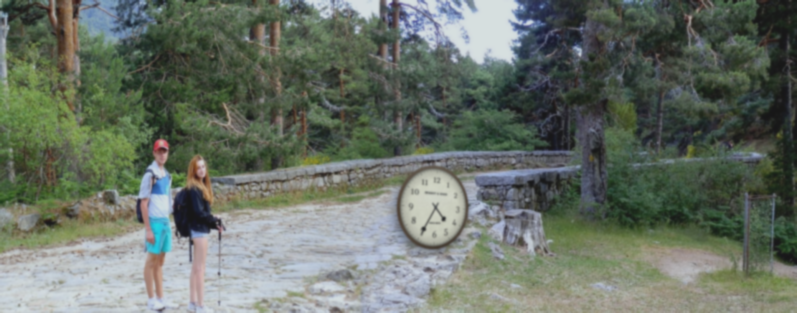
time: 4:35
